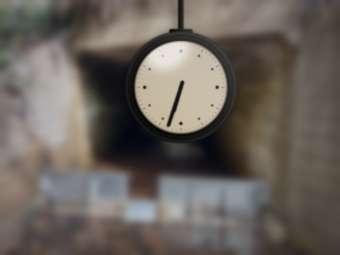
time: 6:33
